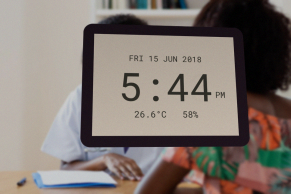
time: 5:44
